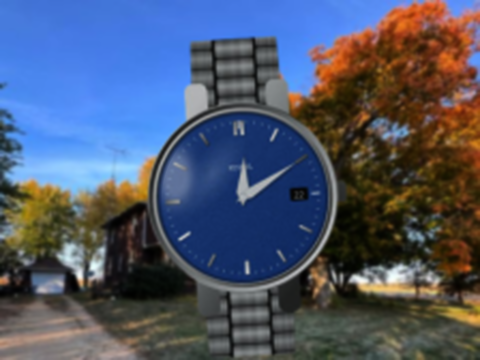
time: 12:10
